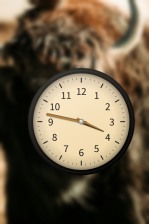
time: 3:47
